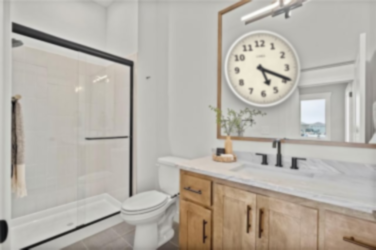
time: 5:19
